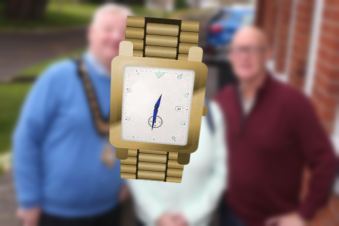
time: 12:31
